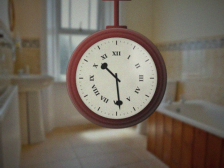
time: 10:29
